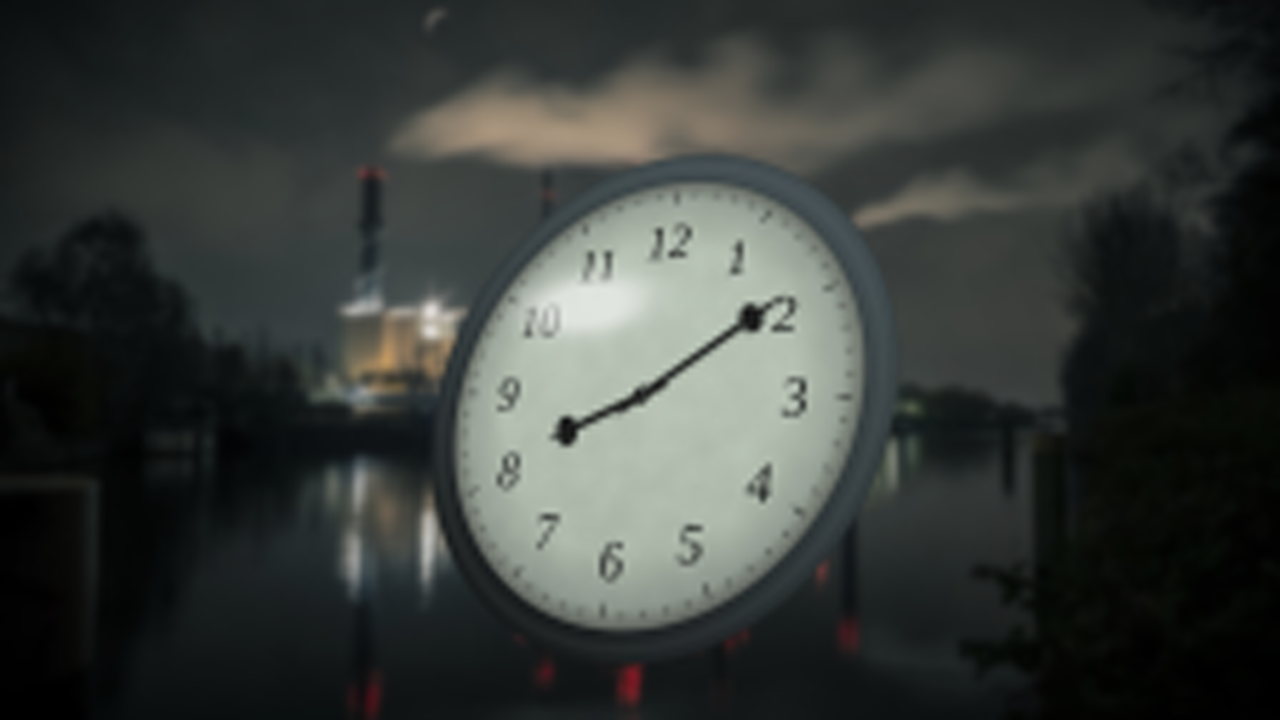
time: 8:09
